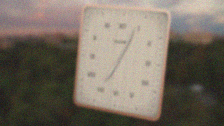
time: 7:04
